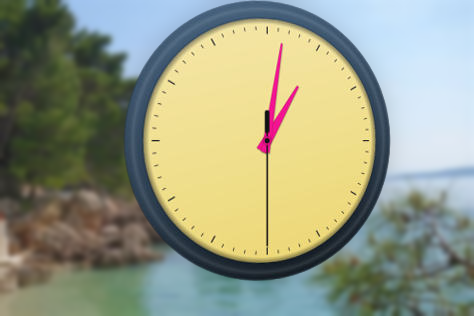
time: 1:01:30
